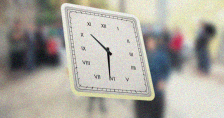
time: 10:31
